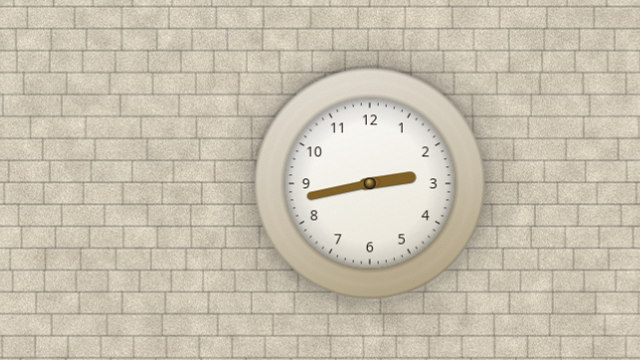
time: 2:43
